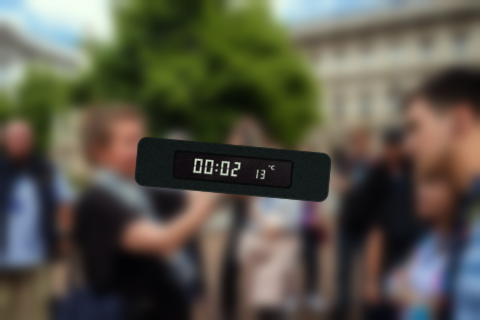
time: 0:02
